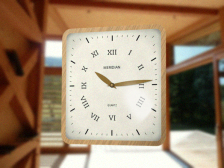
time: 10:14
